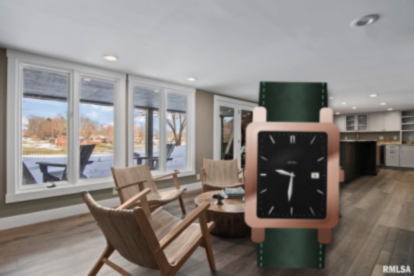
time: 9:31
